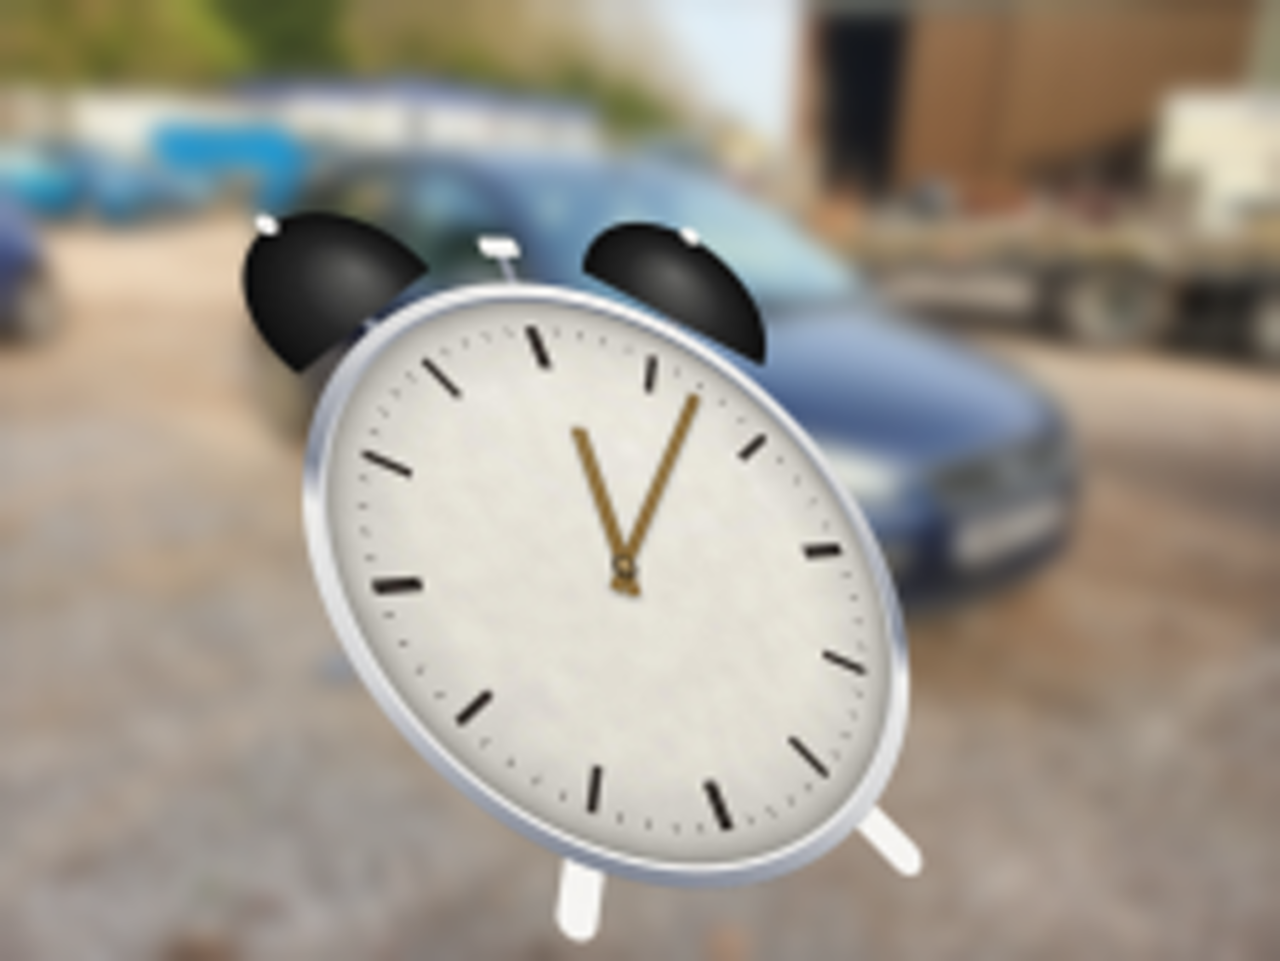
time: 12:07
